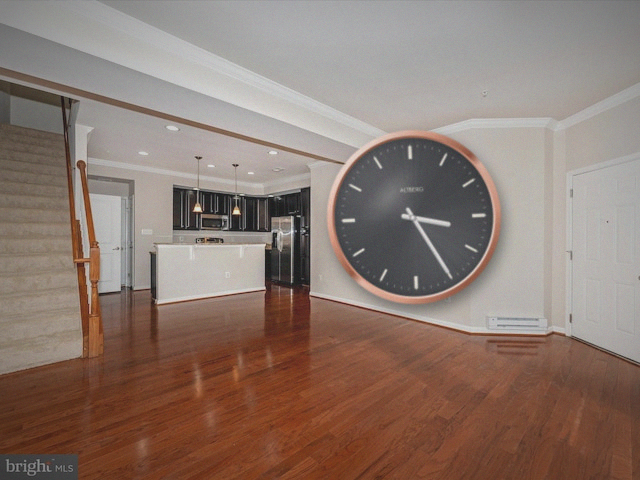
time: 3:25
